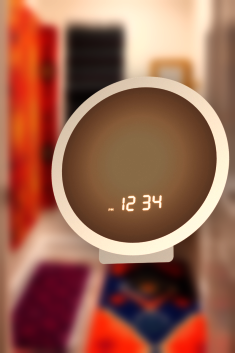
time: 12:34
